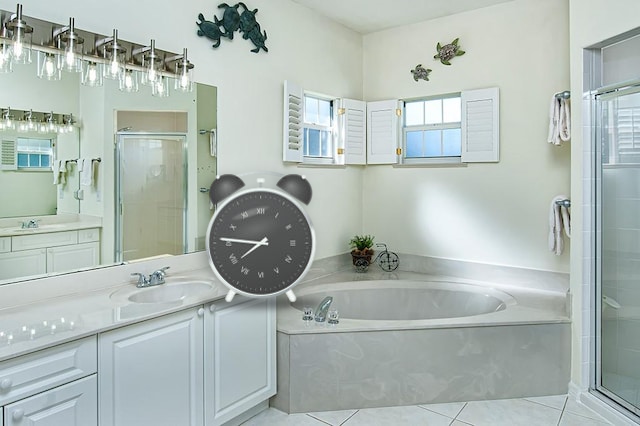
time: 7:46
